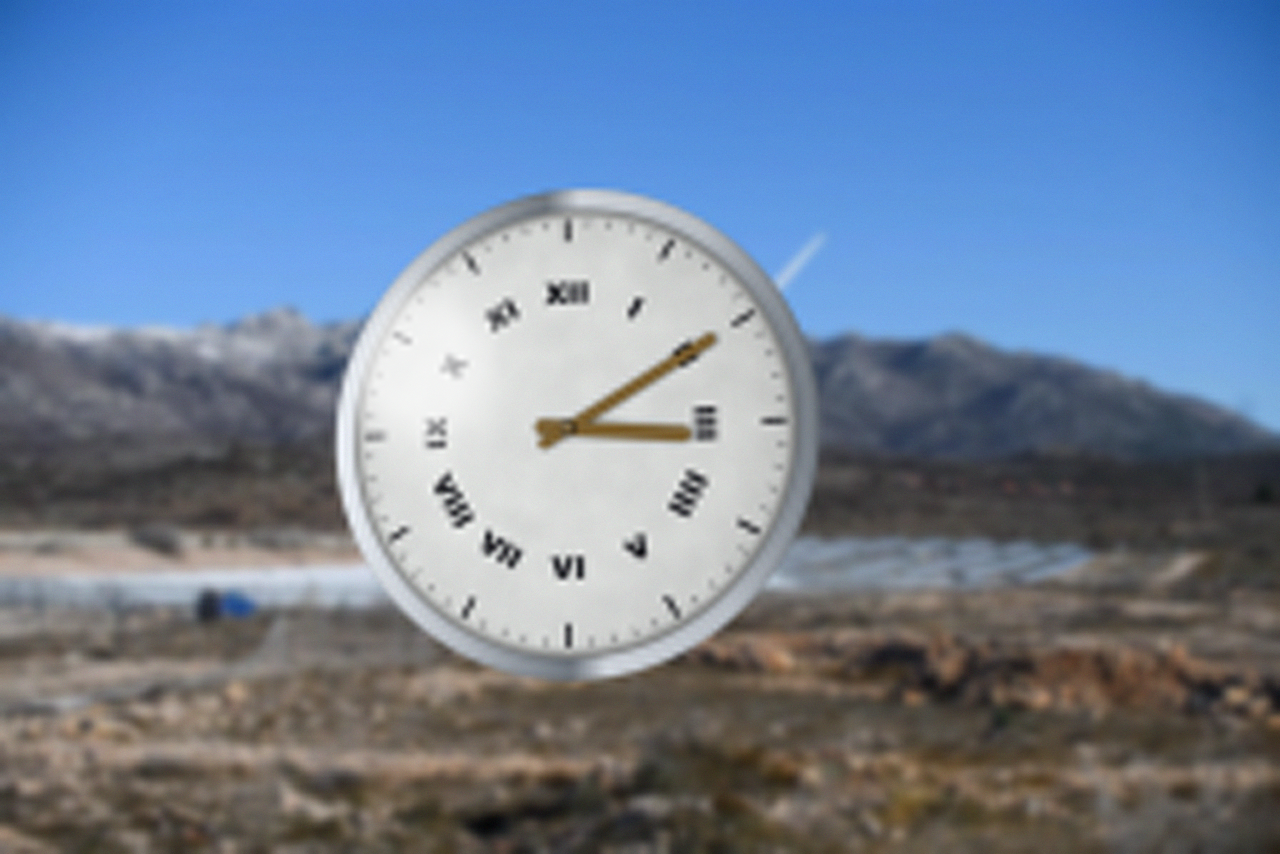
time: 3:10
